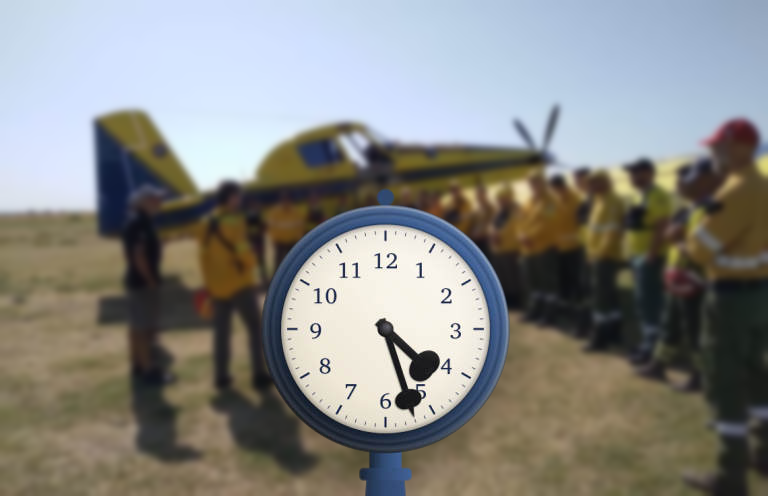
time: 4:27
